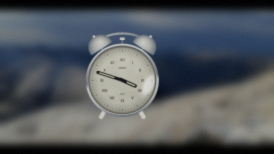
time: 3:48
